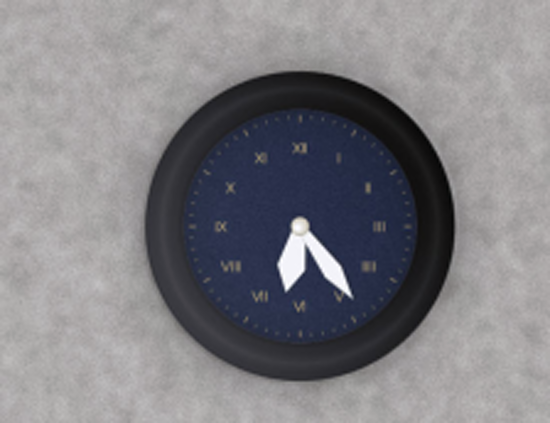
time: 6:24
